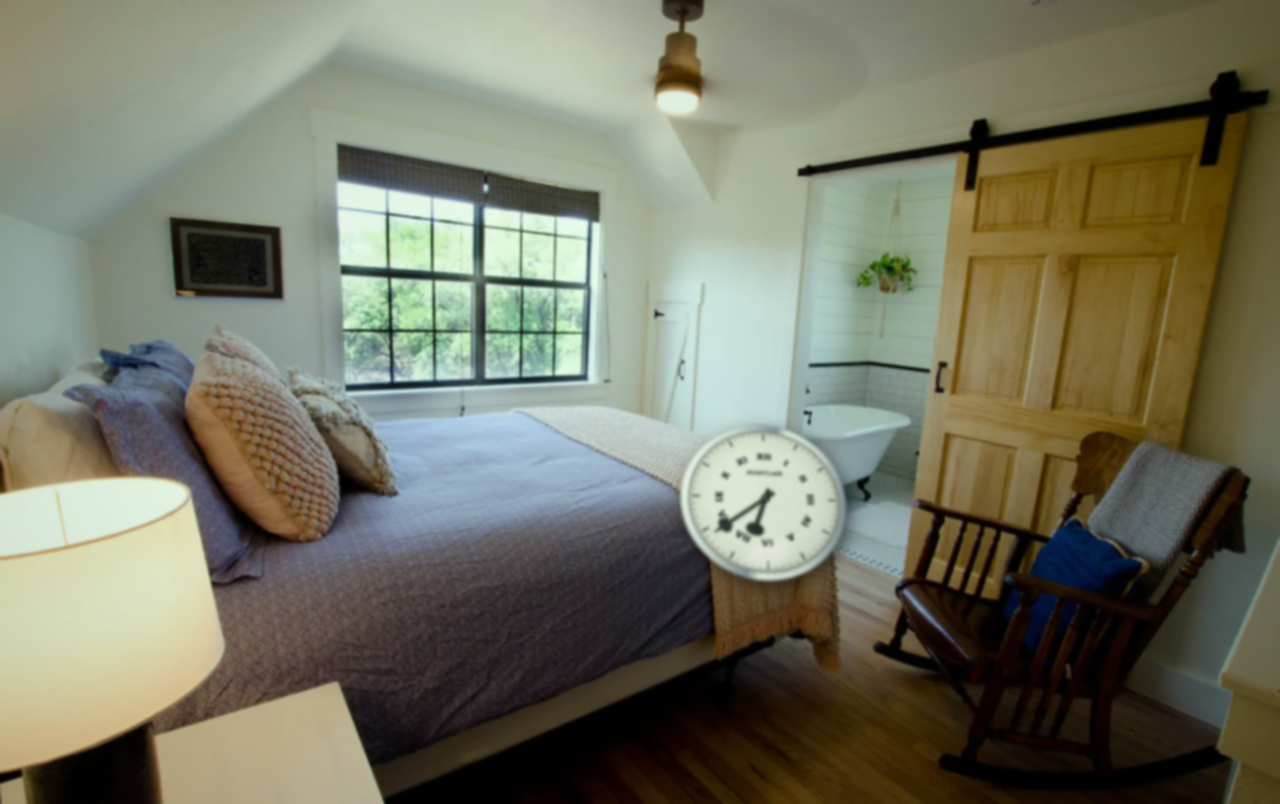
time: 6:39
